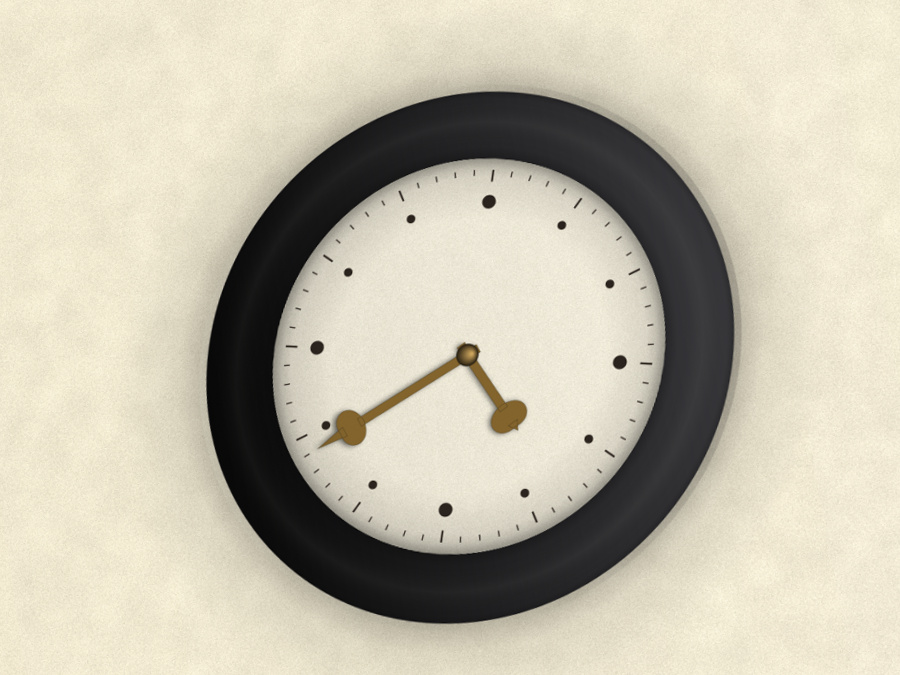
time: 4:39
